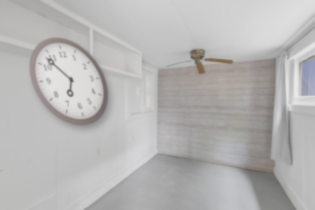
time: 6:53
